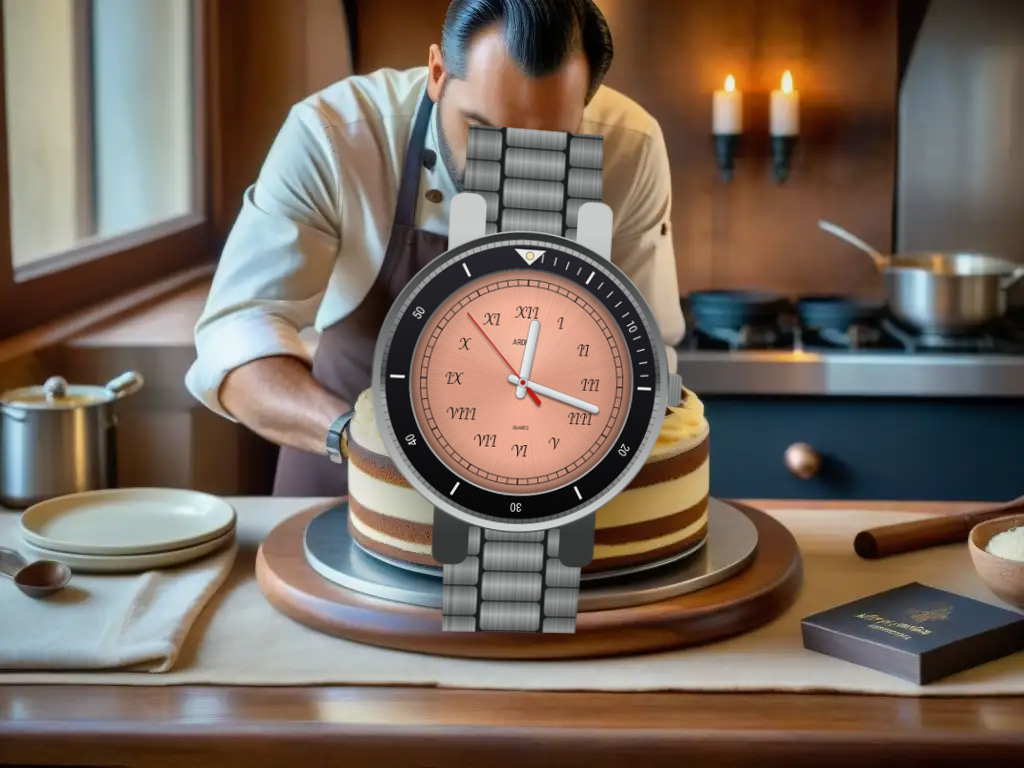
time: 12:17:53
